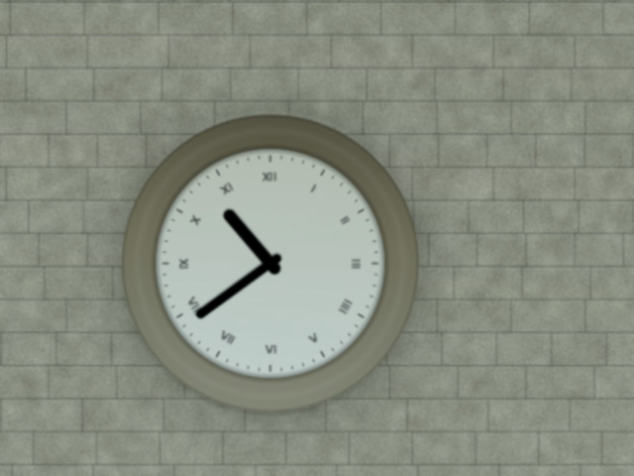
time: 10:39
